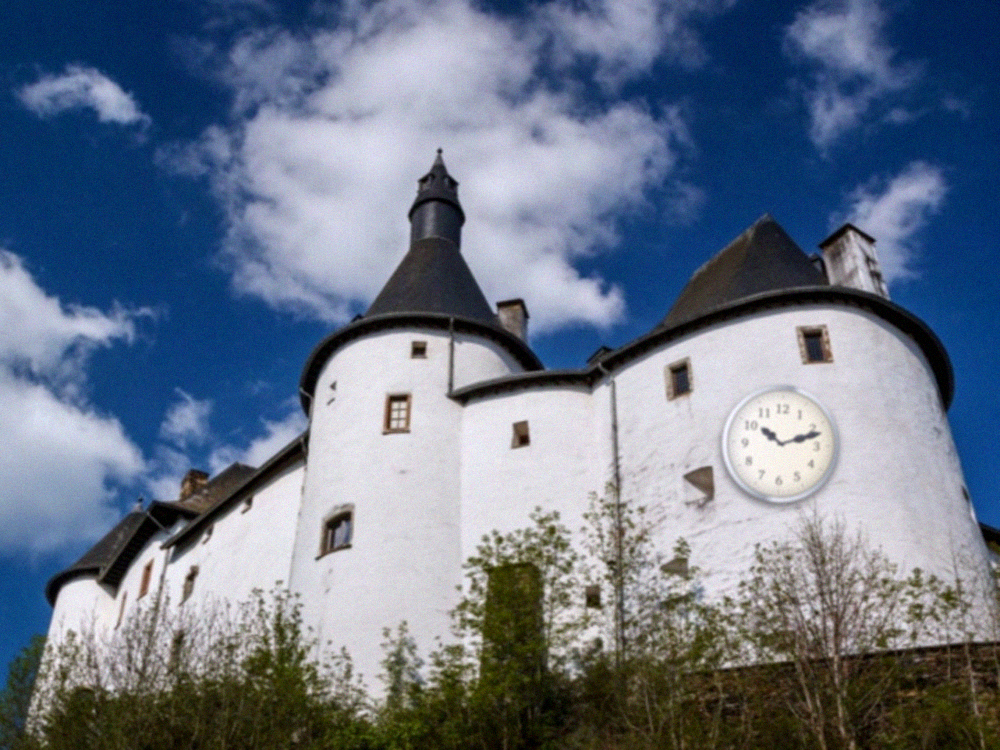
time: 10:12
